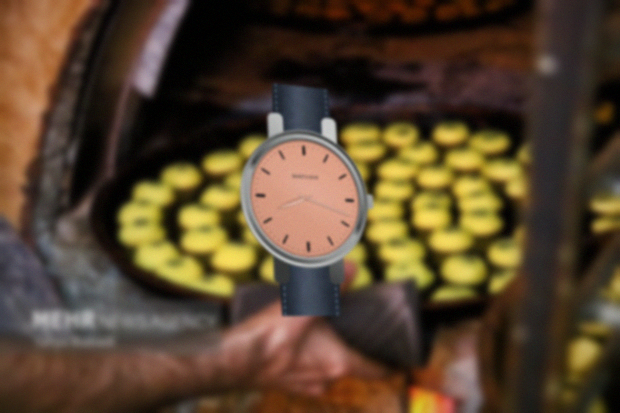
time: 8:18
